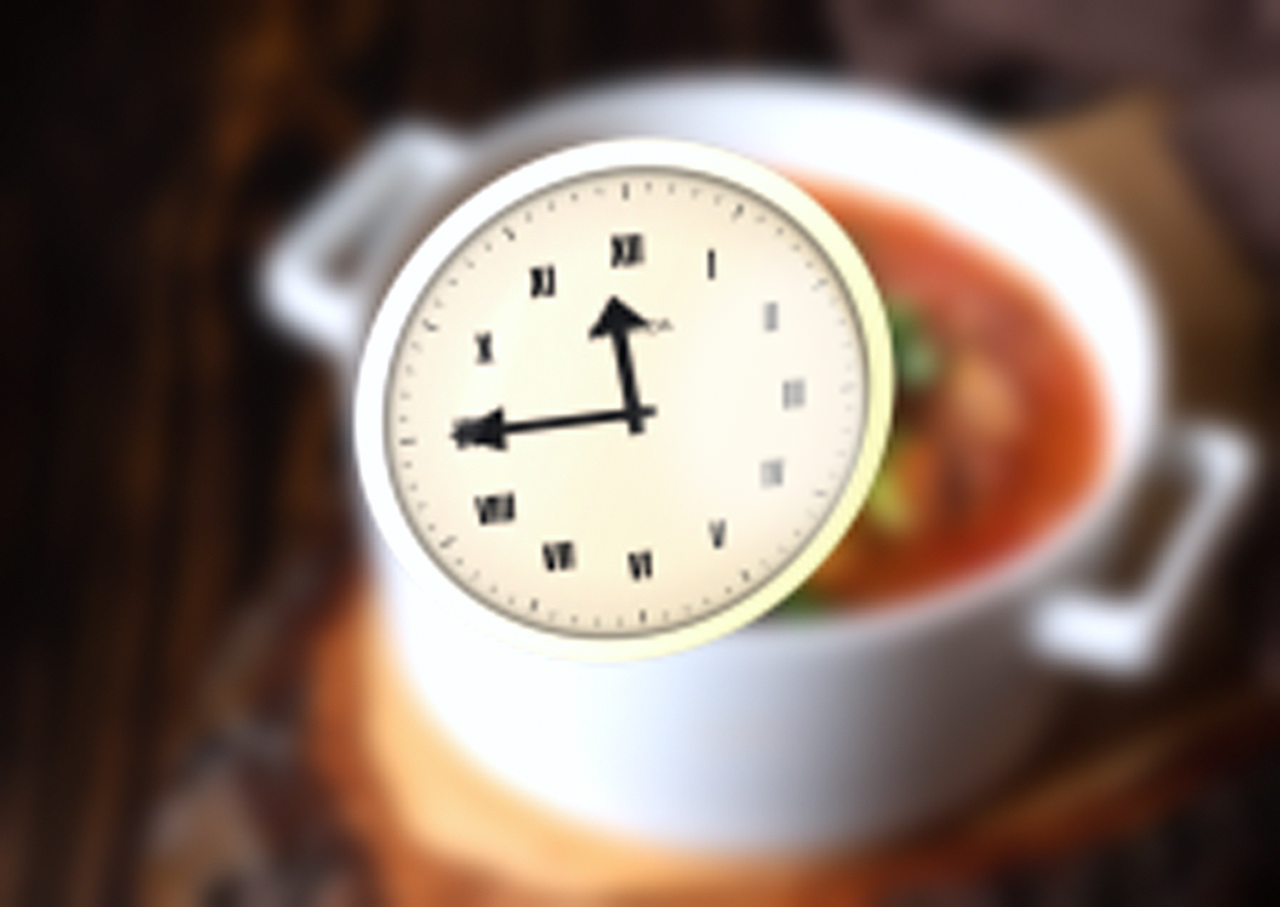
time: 11:45
